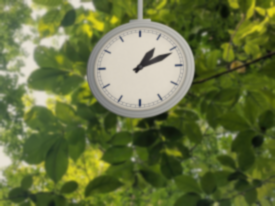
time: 1:11
